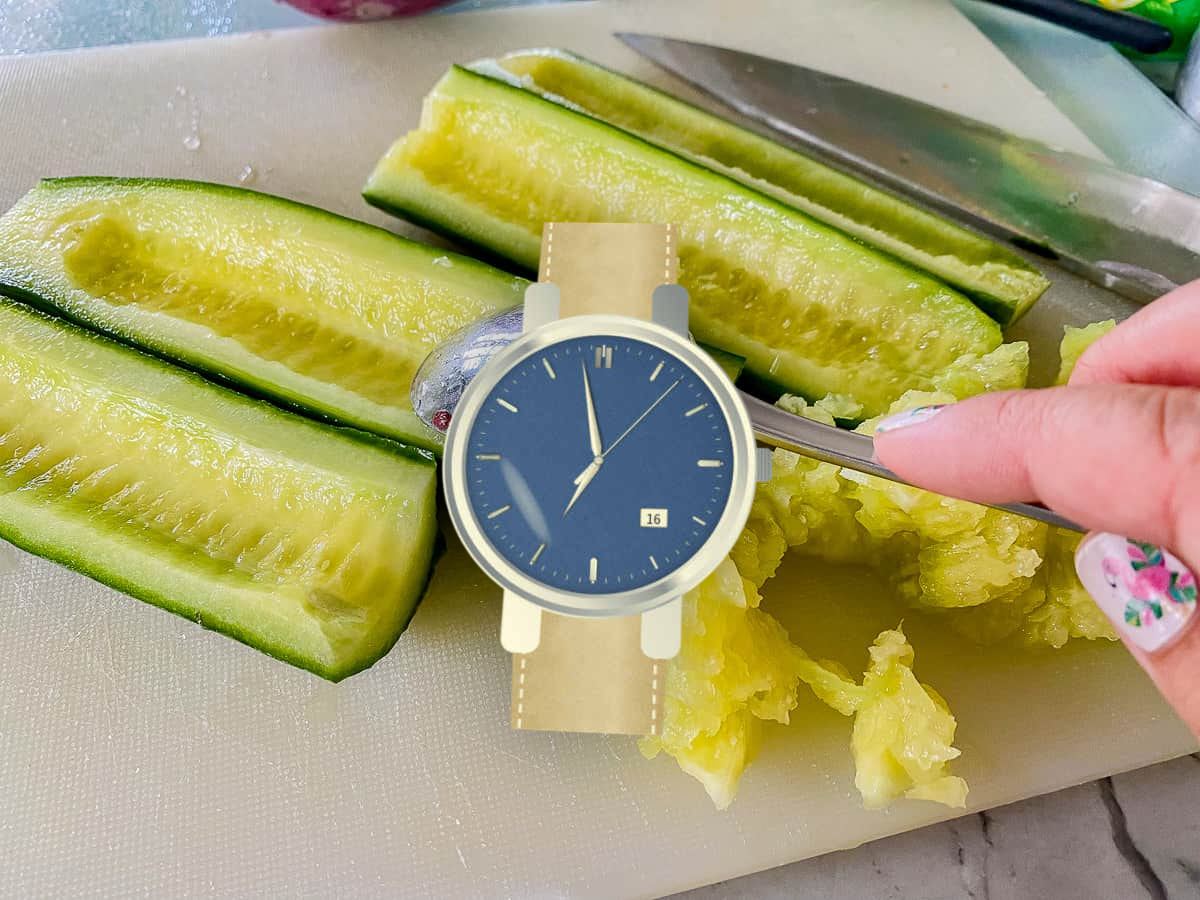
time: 6:58:07
